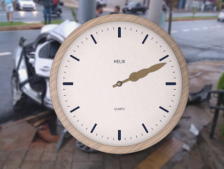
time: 2:11
